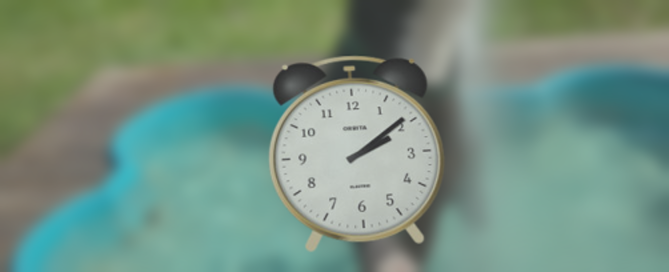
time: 2:09
